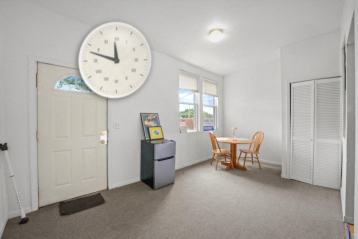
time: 11:48
